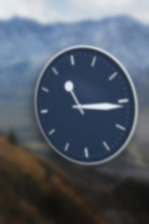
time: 11:16
